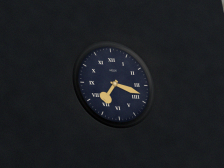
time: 7:18
